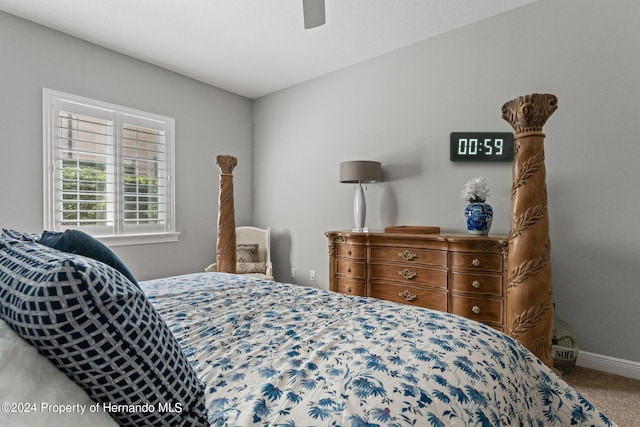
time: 0:59
